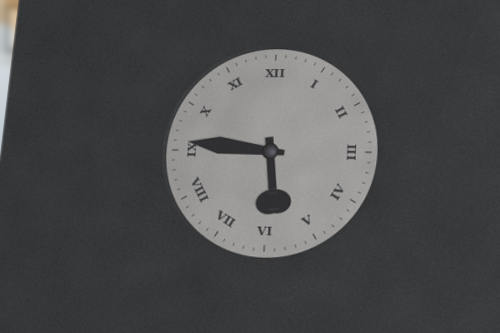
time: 5:46
